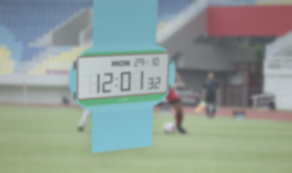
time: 12:01:32
